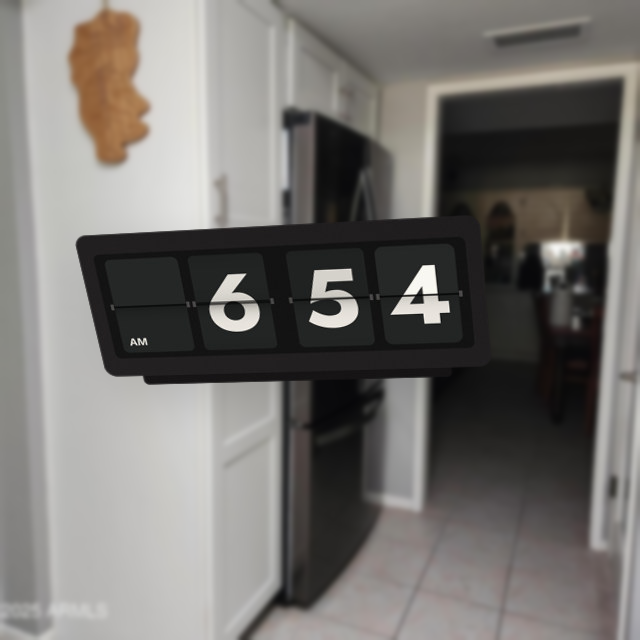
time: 6:54
